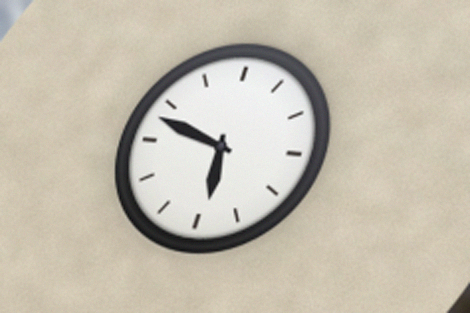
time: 5:48
